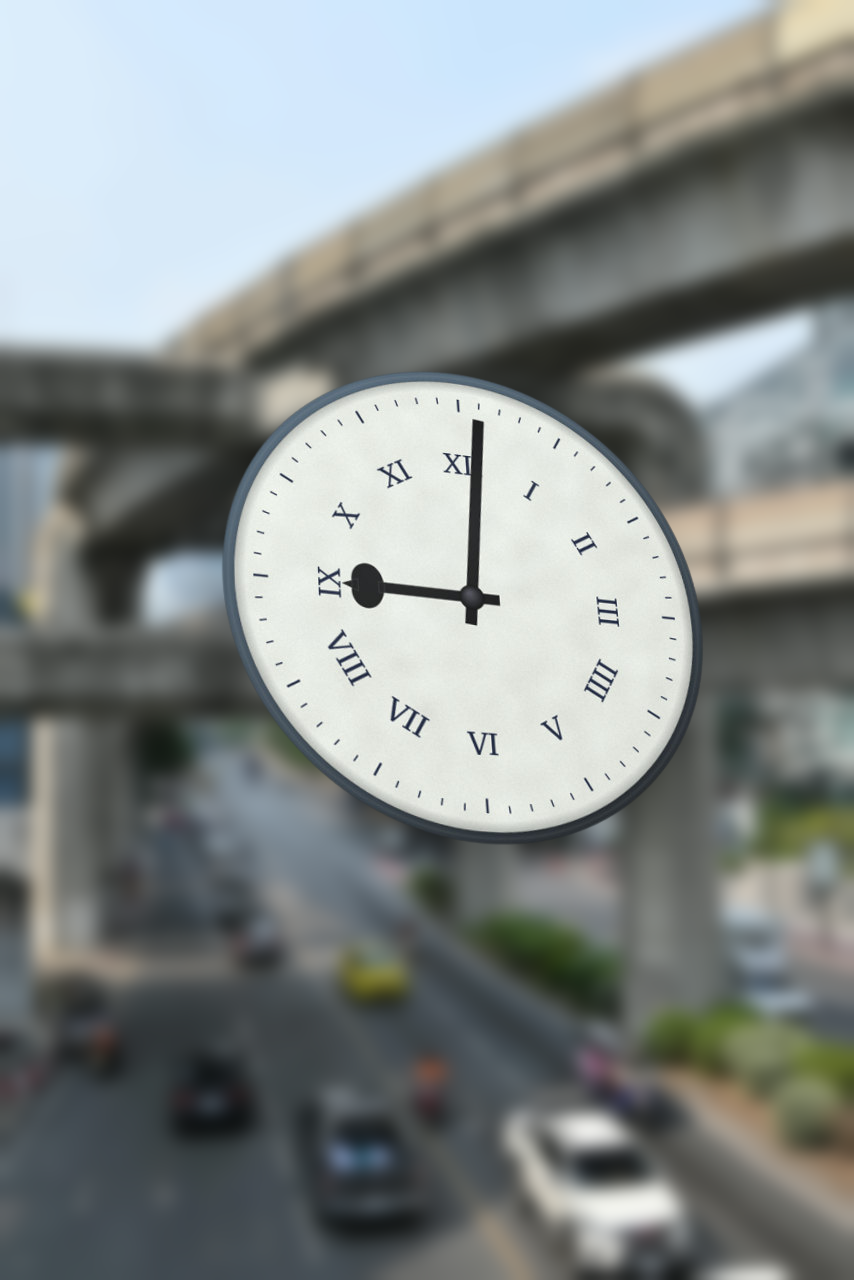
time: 9:01
